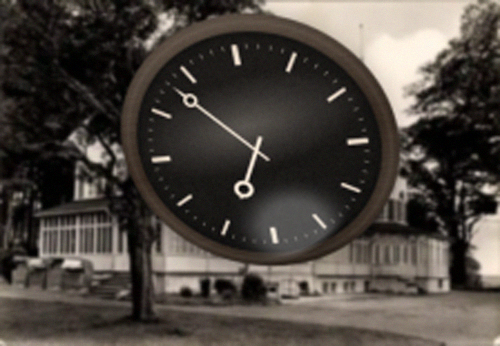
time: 6:53
